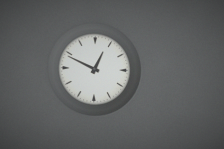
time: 12:49
